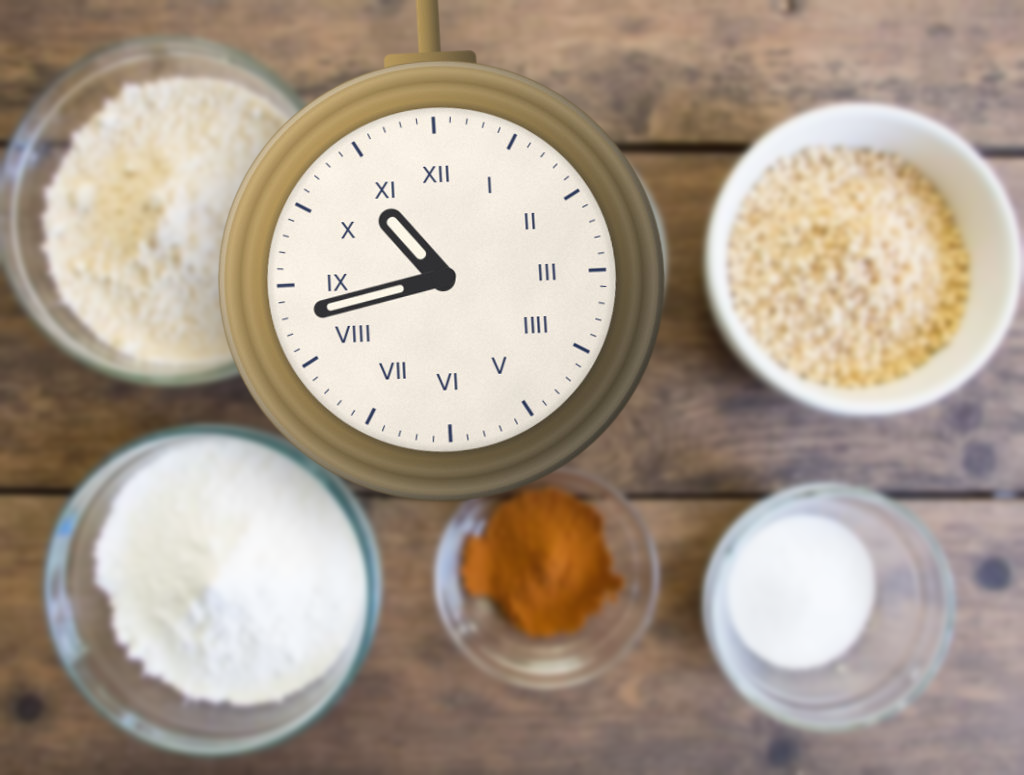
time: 10:43
